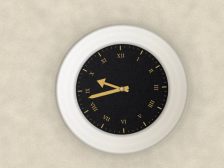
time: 9:43
